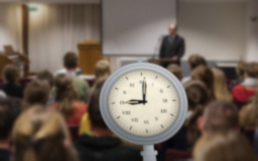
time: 9:01
